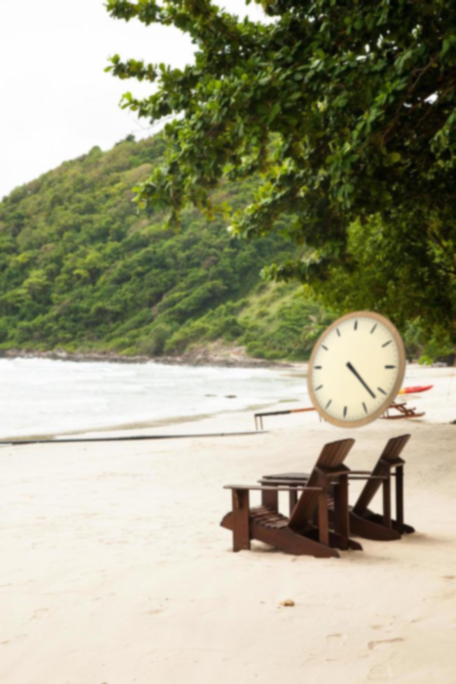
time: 4:22
